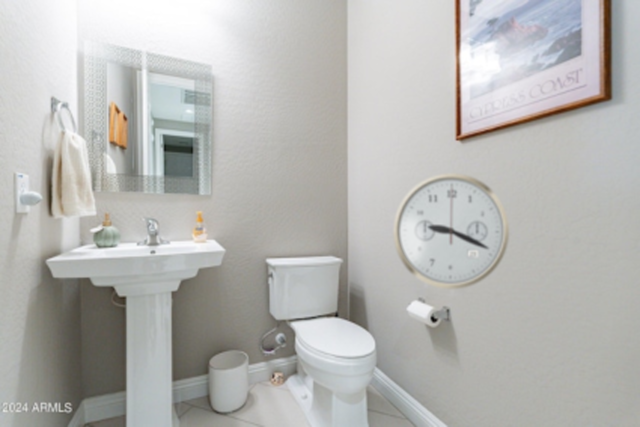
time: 9:19
